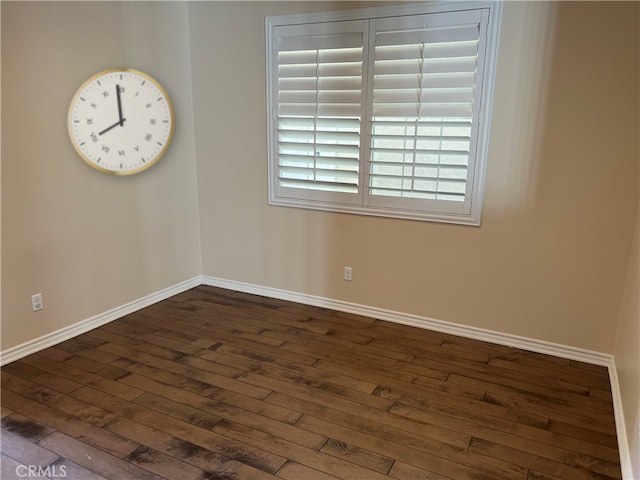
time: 7:59
